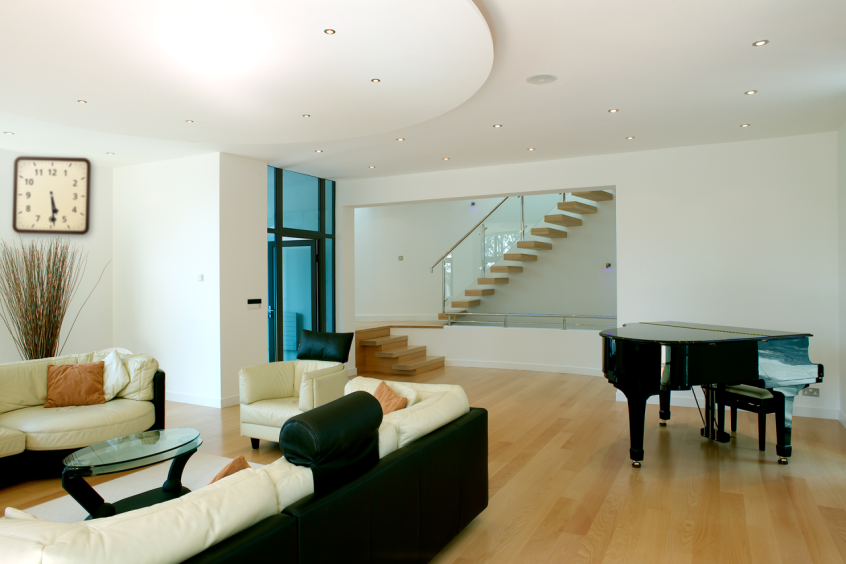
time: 5:29
